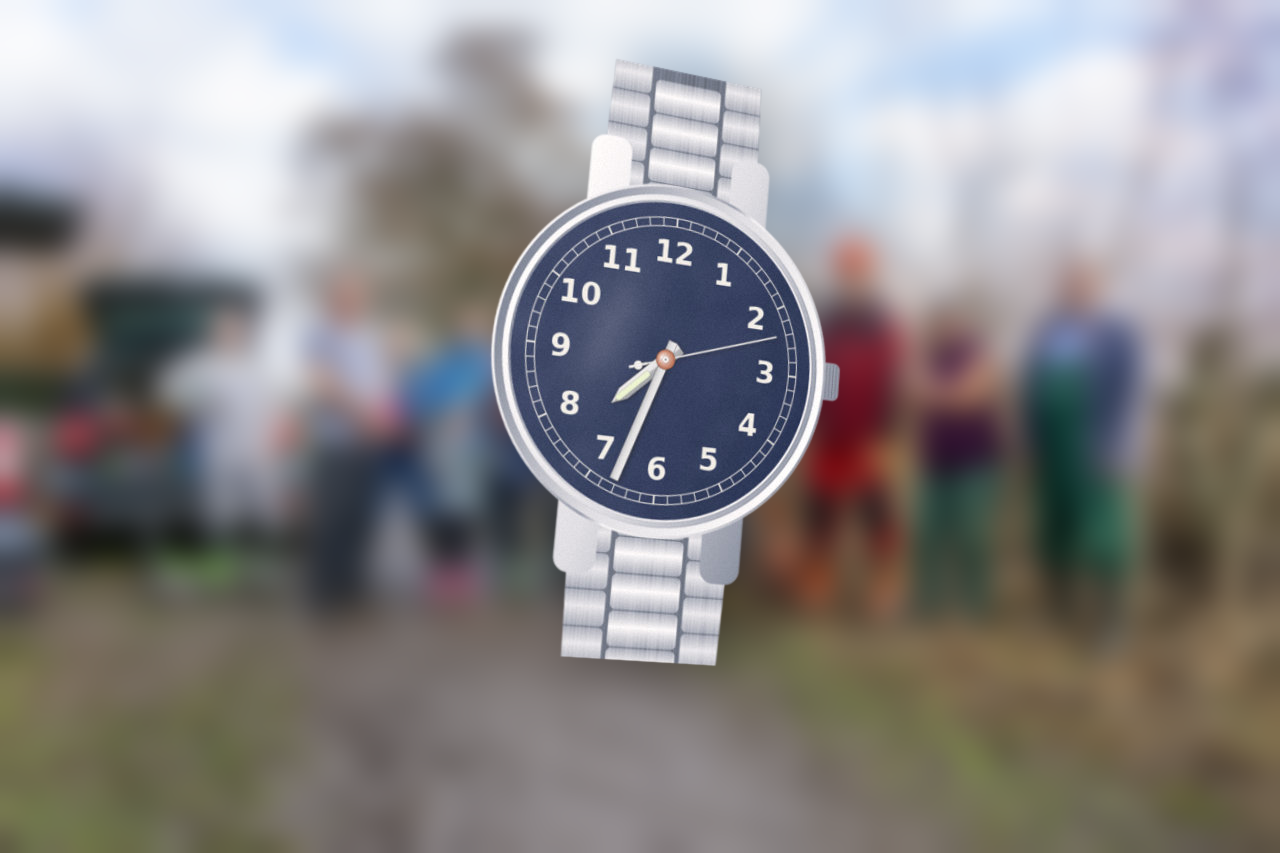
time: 7:33:12
